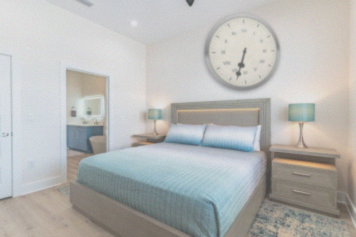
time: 6:33
